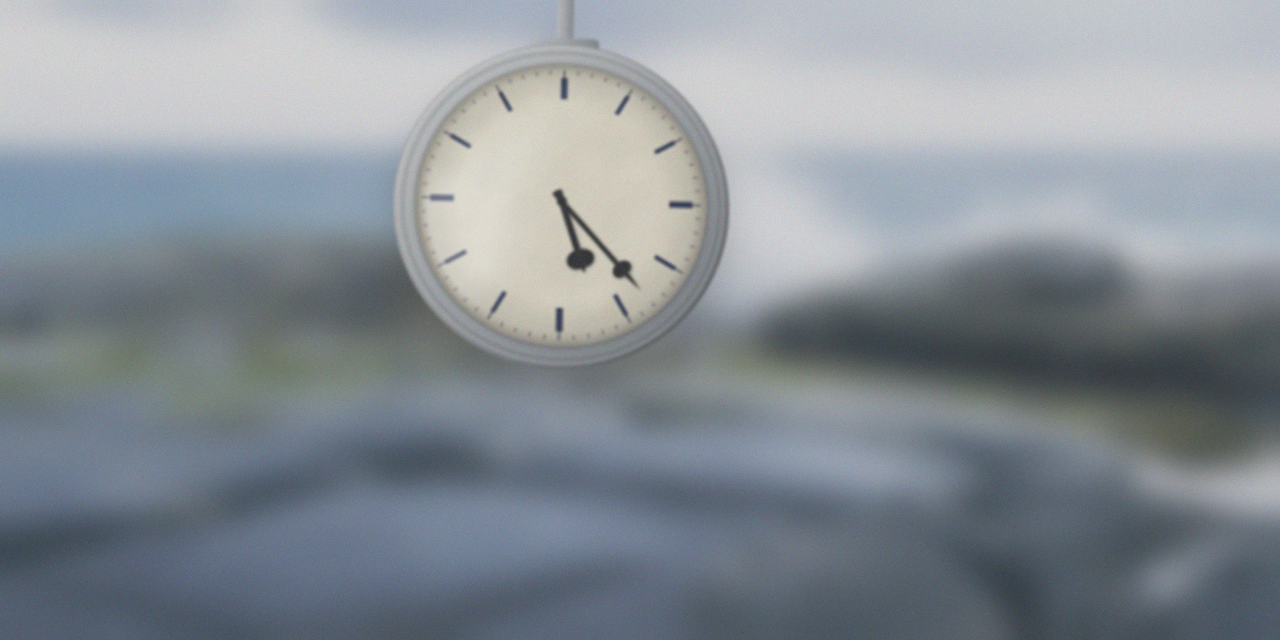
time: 5:23
